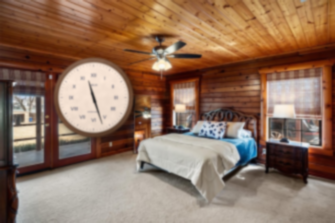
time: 11:27
